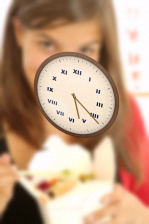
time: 5:21
